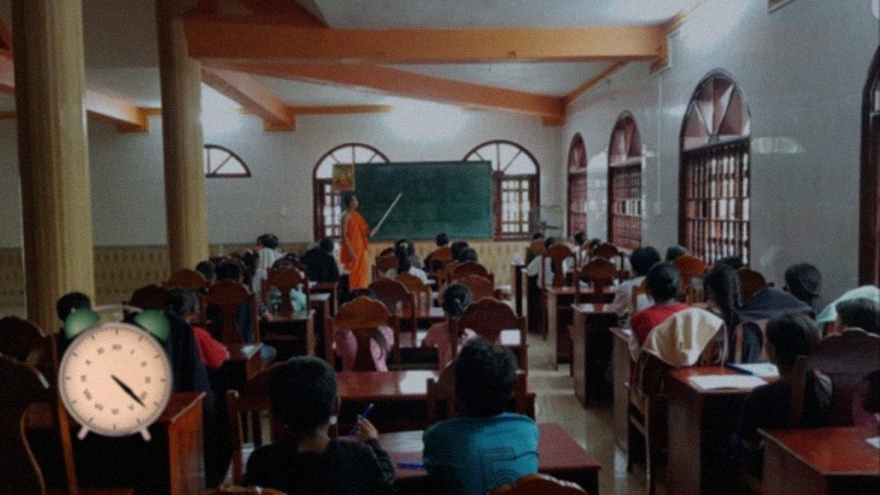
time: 4:22
